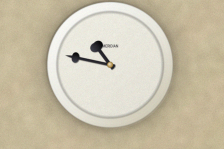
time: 10:47
